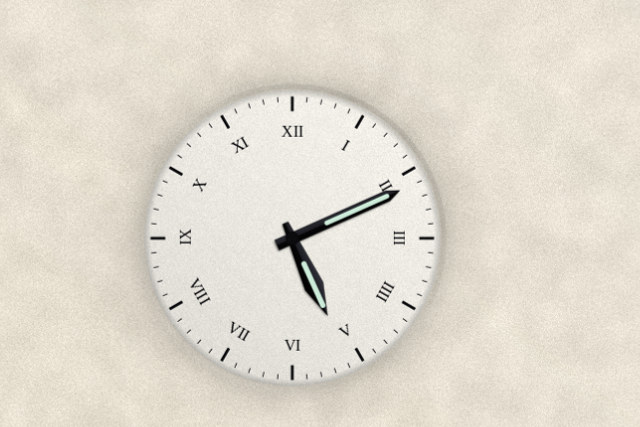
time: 5:11
